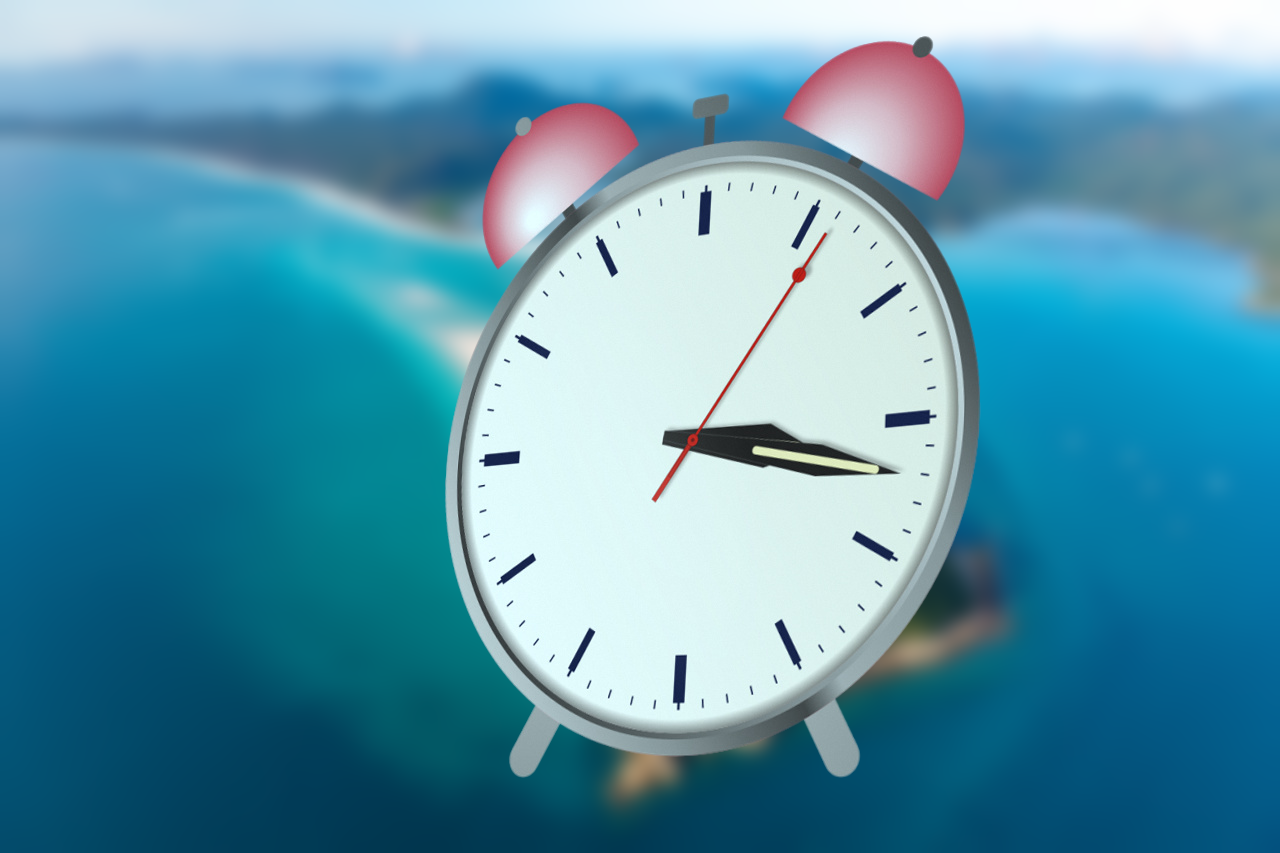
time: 3:17:06
